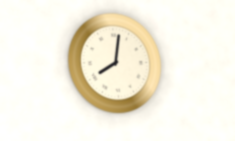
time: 8:02
